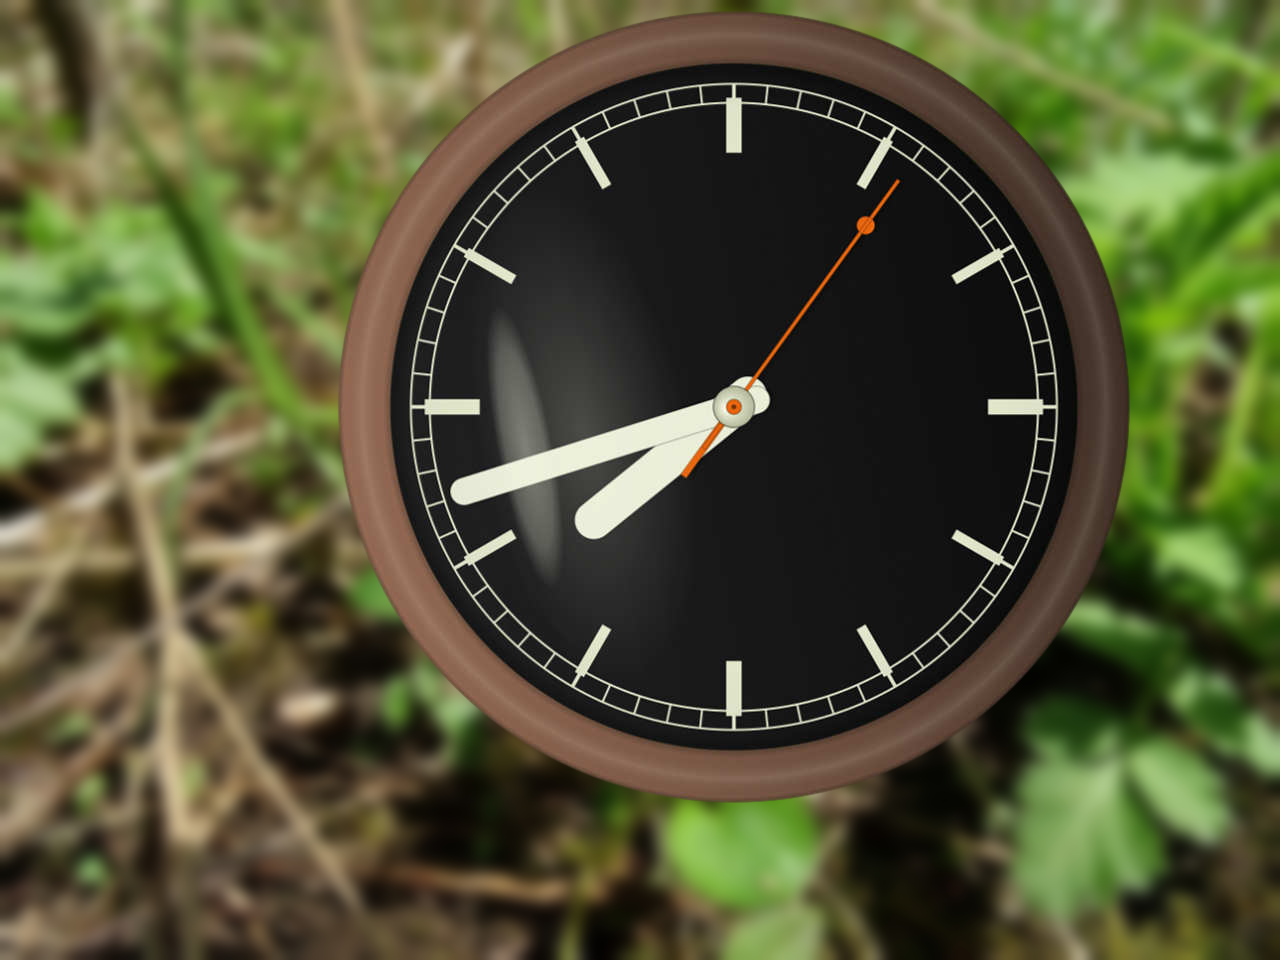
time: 7:42:06
